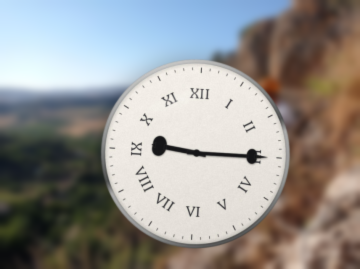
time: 9:15
